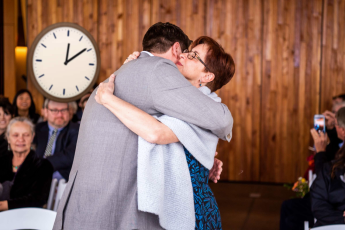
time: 12:09
